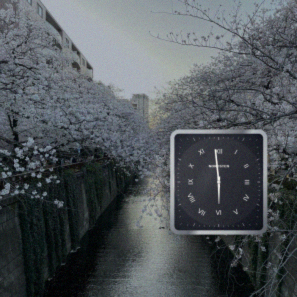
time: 5:59
